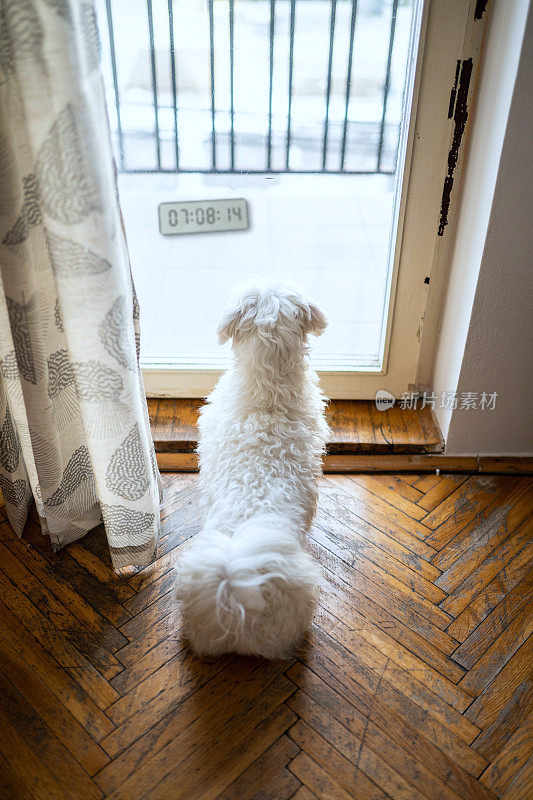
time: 7:08:14
